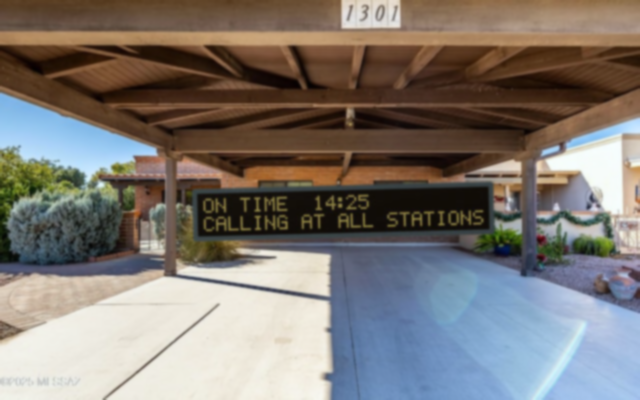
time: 14:25
